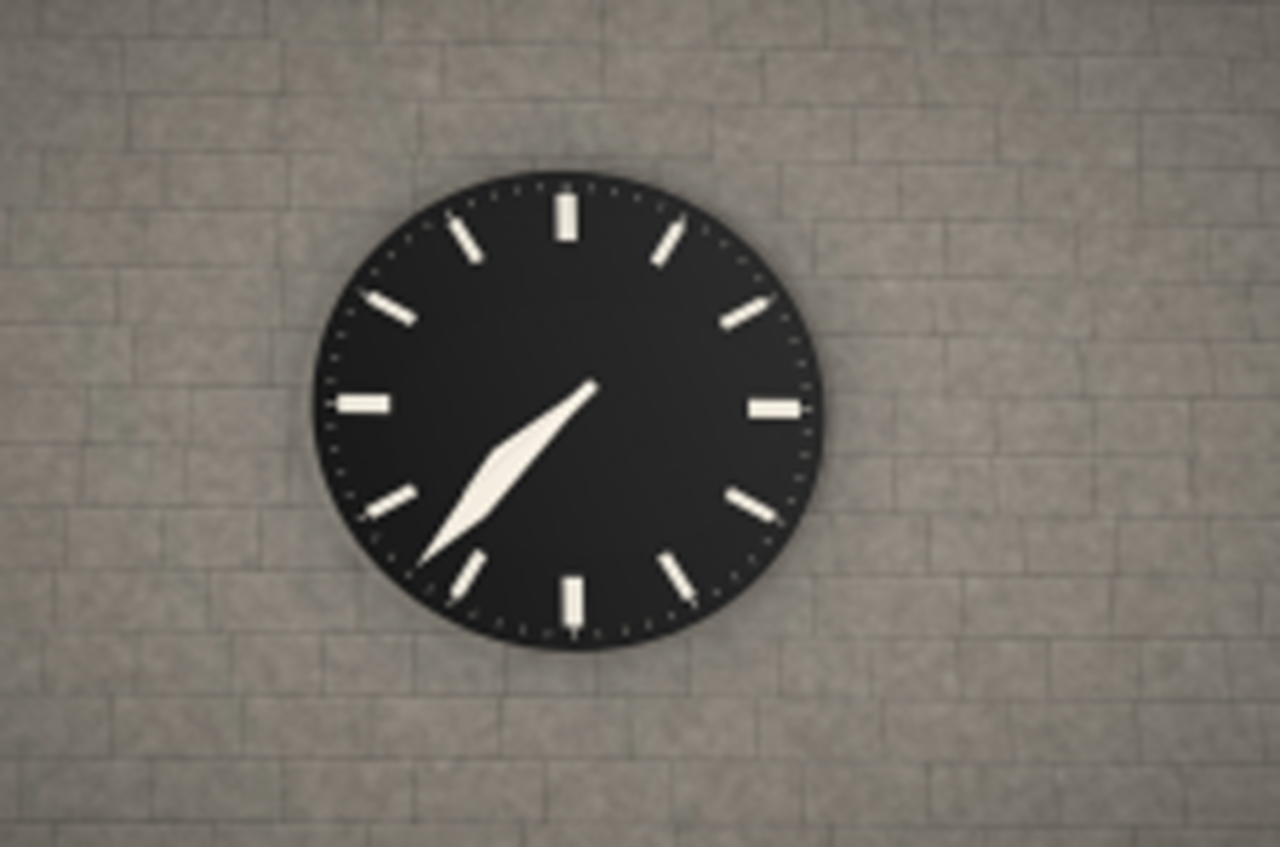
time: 7:37
